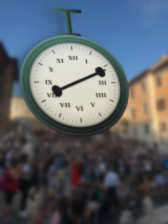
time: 8:11
